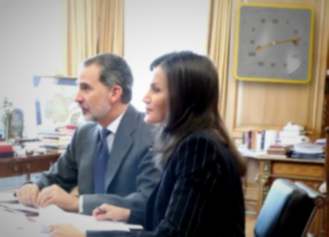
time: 8:13
